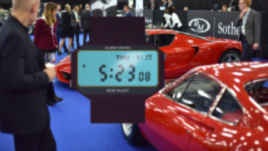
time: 5:23:08
